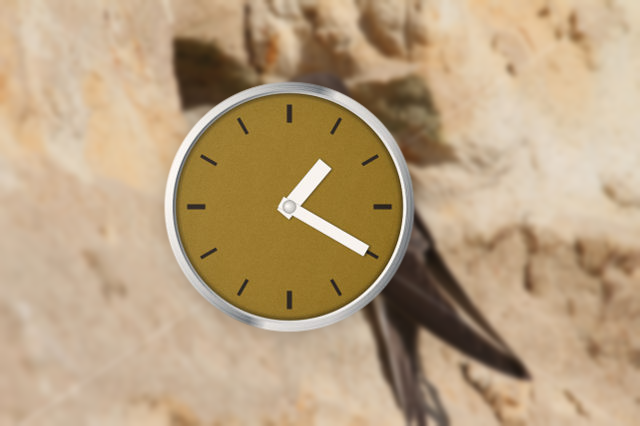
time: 1:20
